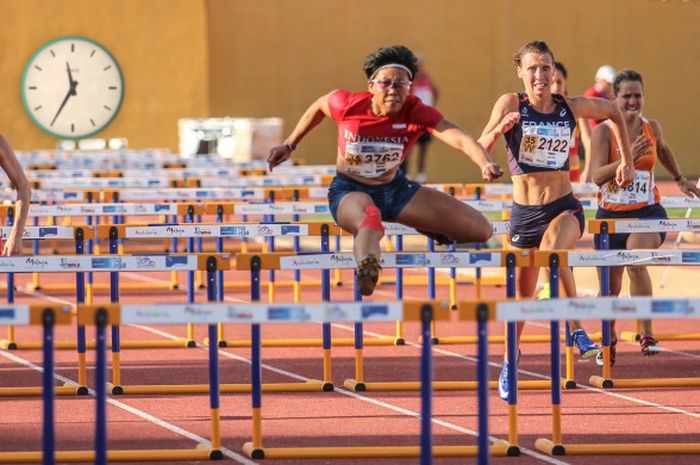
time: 11:35
